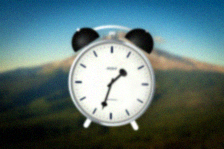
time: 1:33
